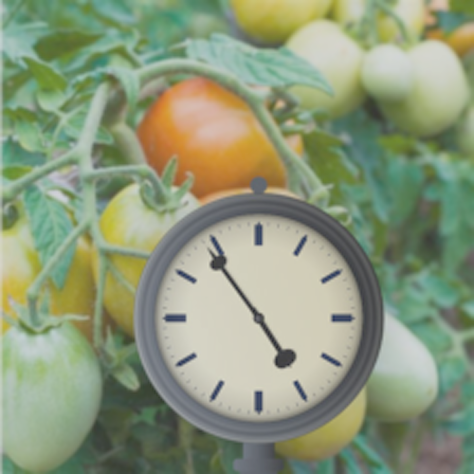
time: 4:54
